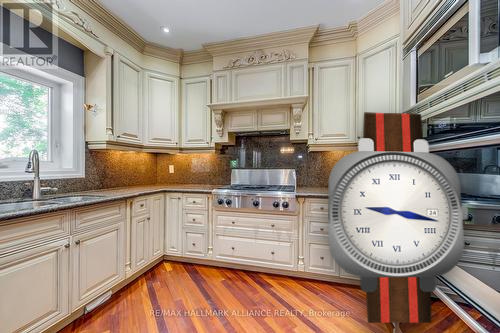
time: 9:17
